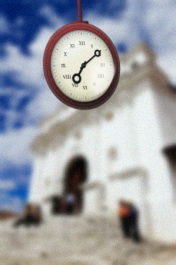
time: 7:09
